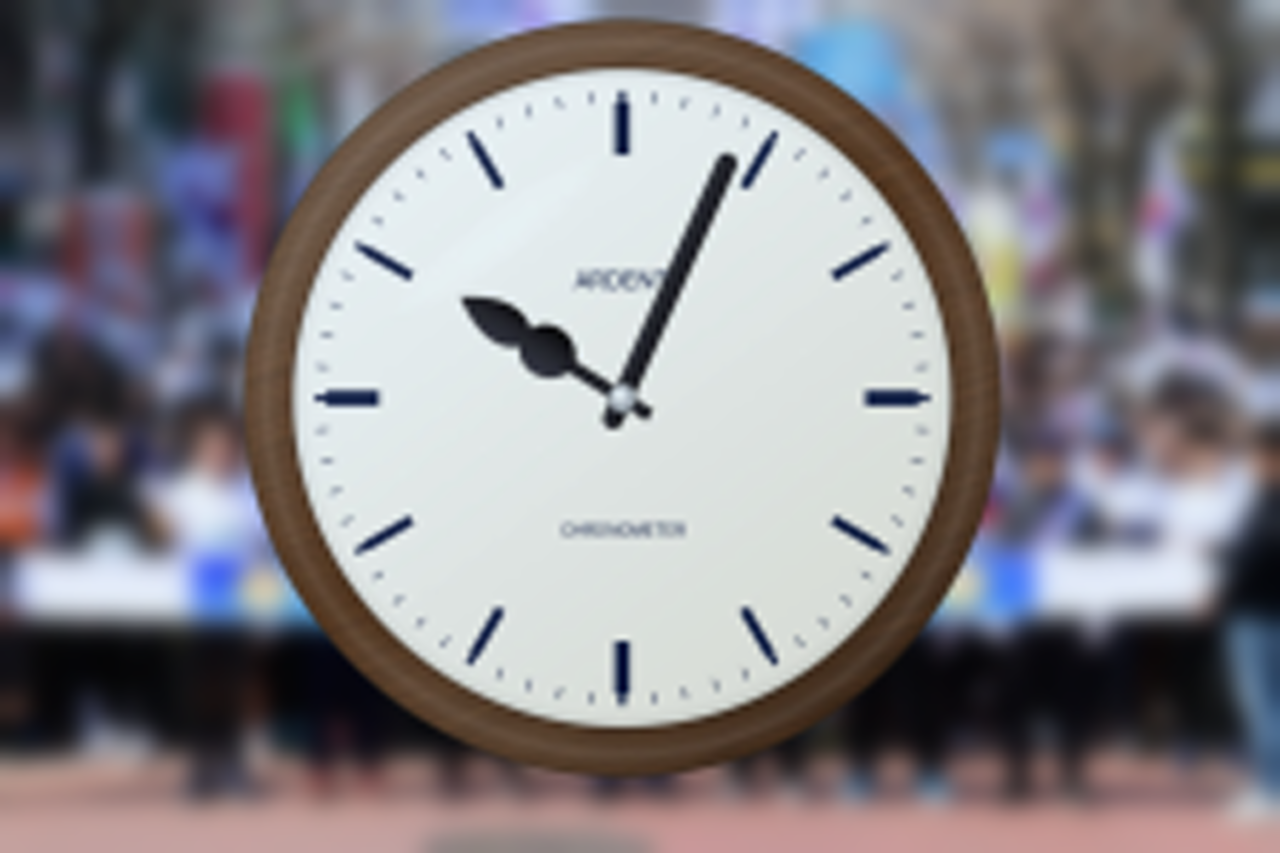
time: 10:04
